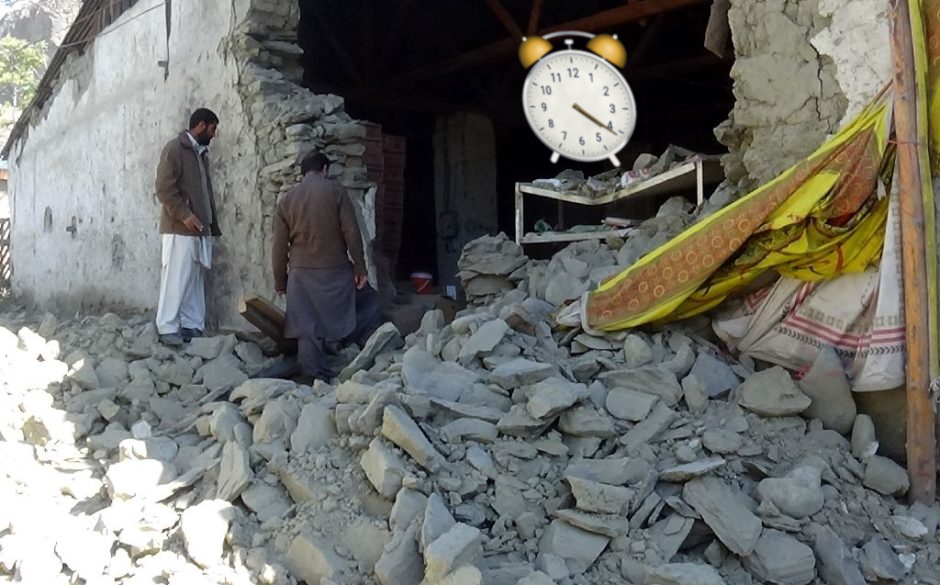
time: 4:21
